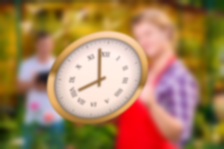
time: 7:58
